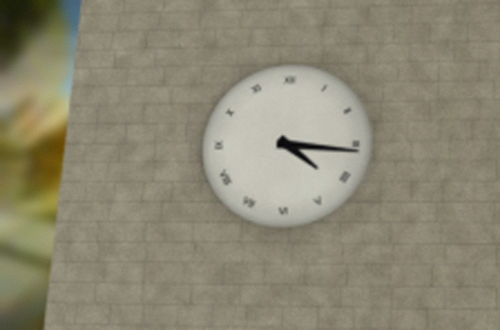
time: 4:16
